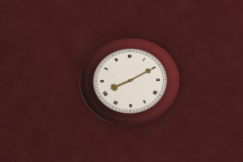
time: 8:10
